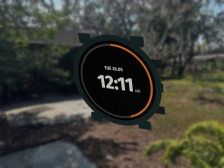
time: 12:11
